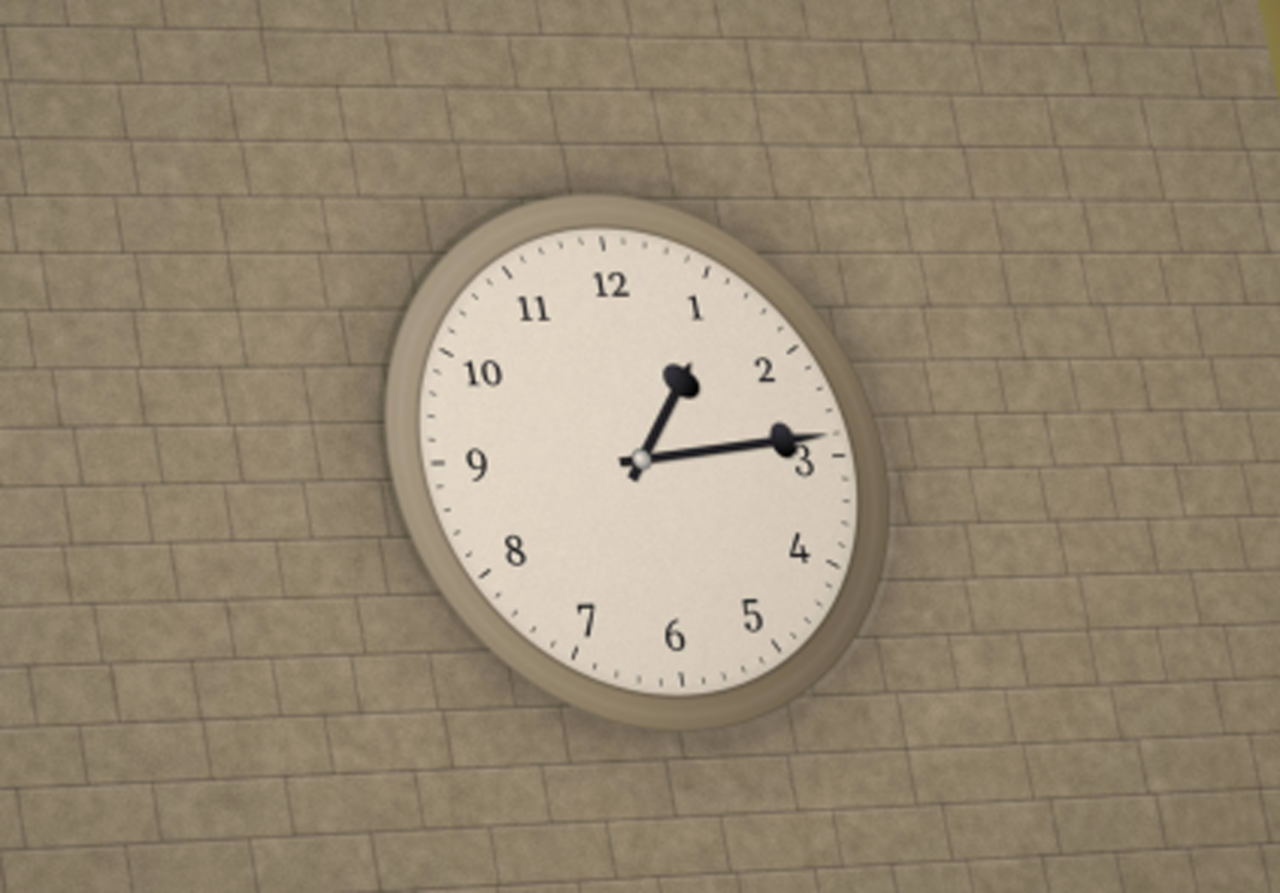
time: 1:14
